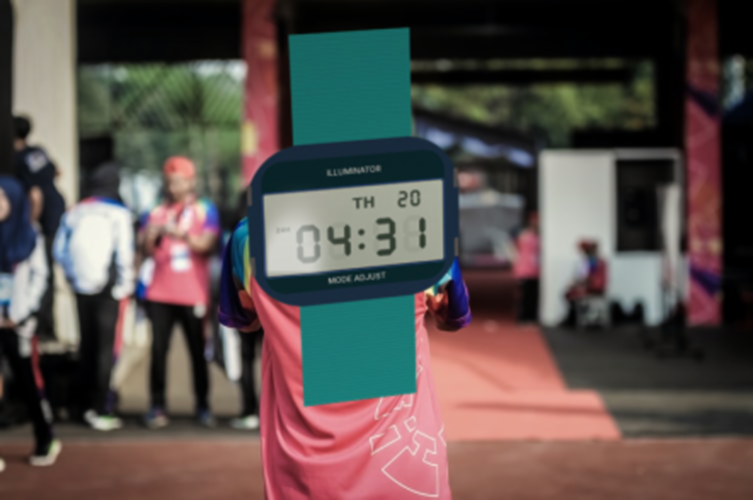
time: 4:31
